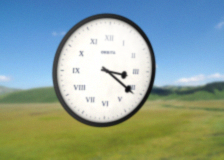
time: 3:21
